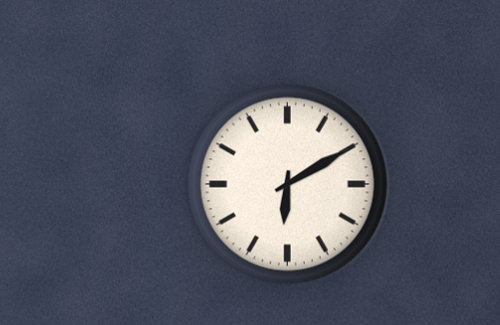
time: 6:10
